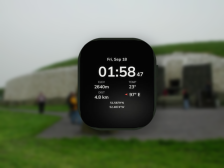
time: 1:58
